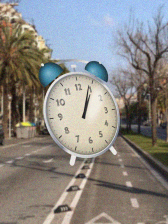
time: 1:04
